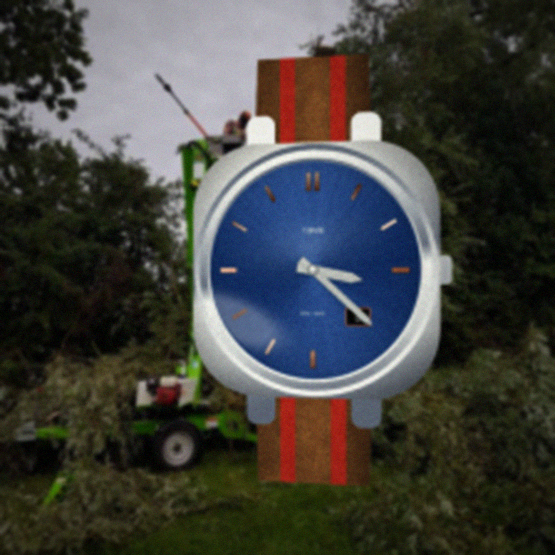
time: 3:22
